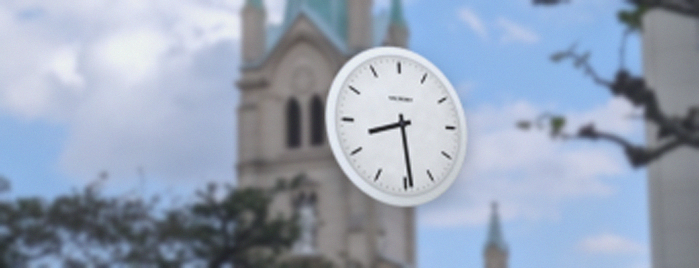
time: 8:29
